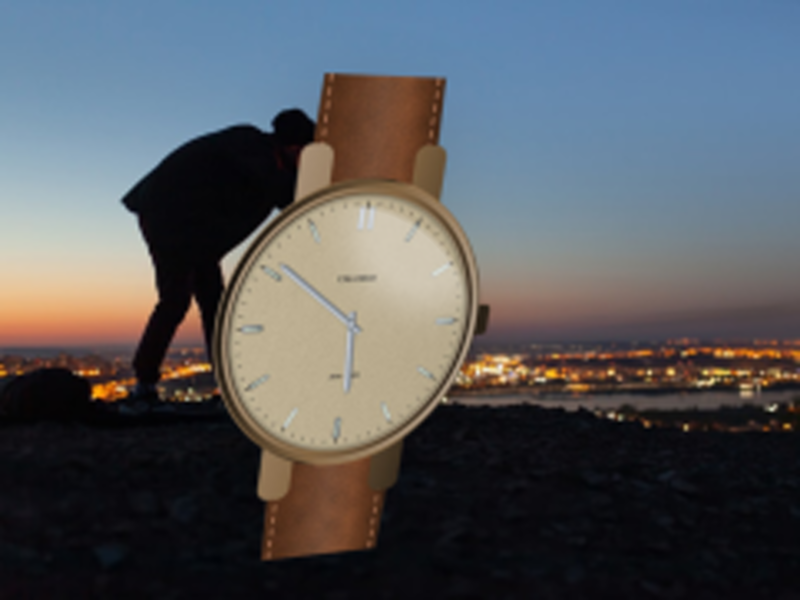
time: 5:51
